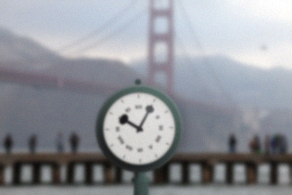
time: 10:05
